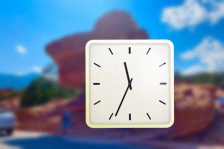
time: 11:34
